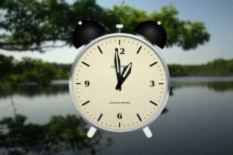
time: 12:59
